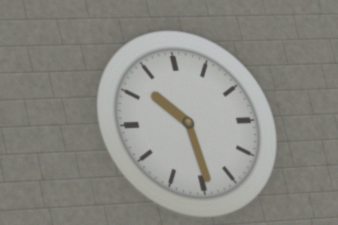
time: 10:29
